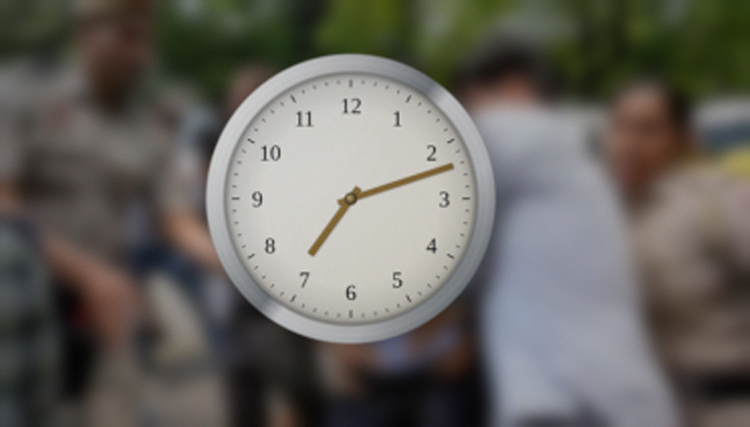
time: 7:12
